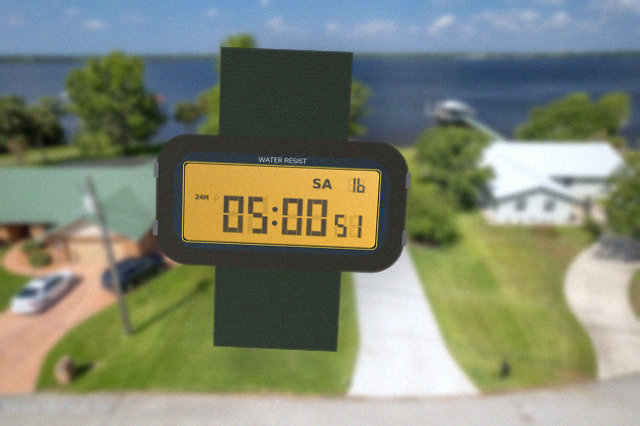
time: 5:00:51
